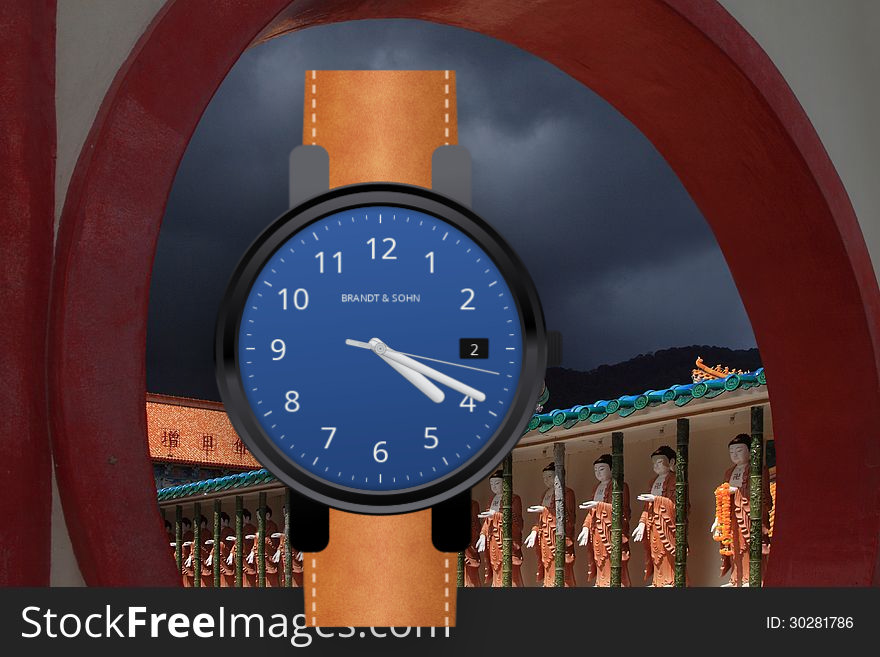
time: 4:19:17
